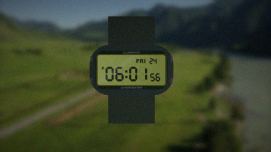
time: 6:01:56
